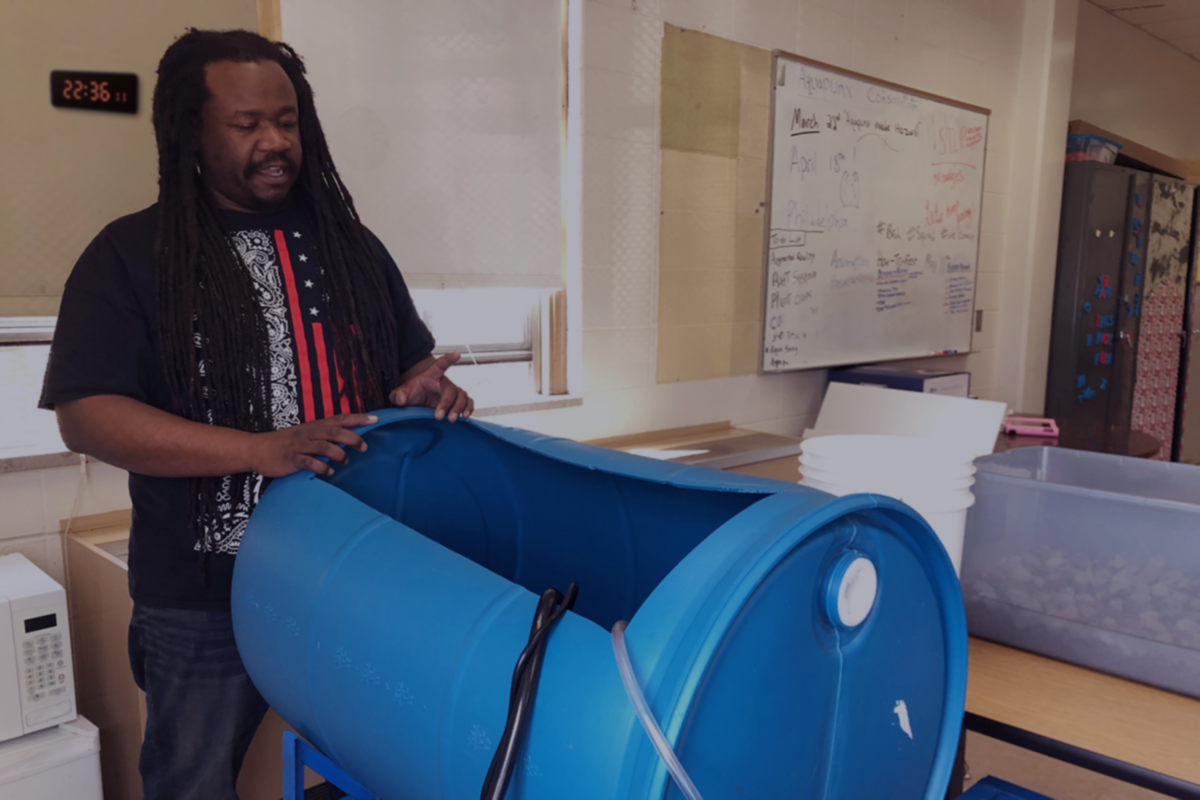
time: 22:36
